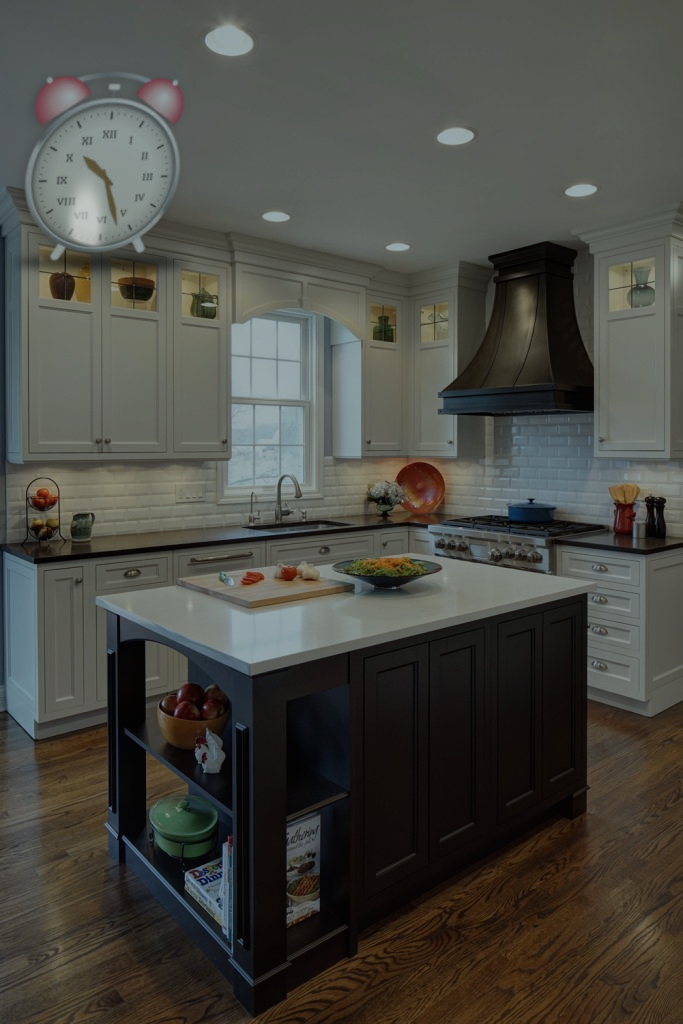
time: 10:27
